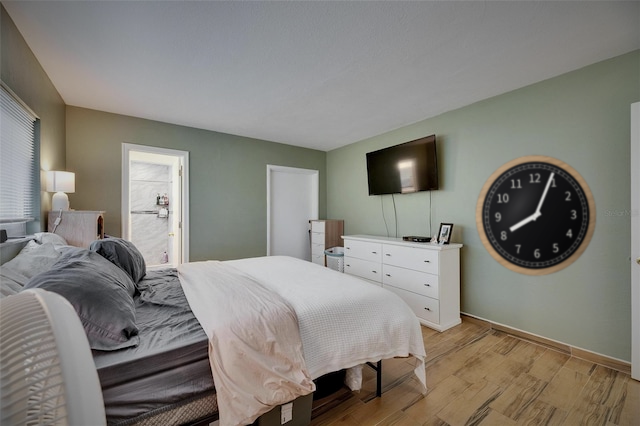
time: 8:04
